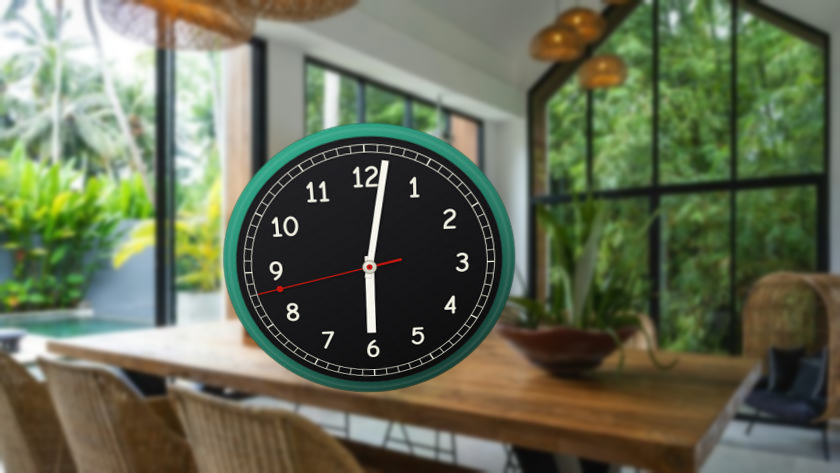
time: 6:01:43
